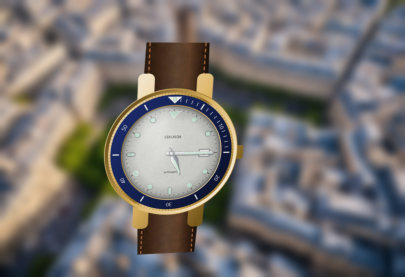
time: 5:15
